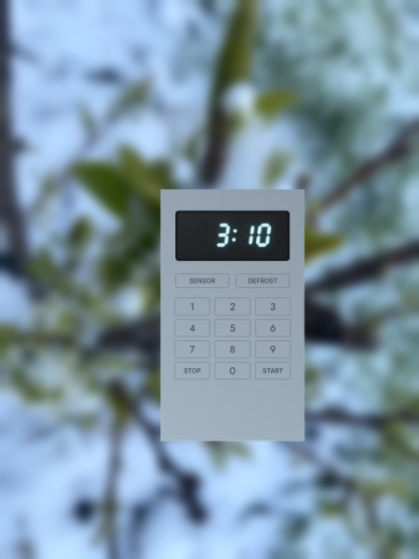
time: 3:10
